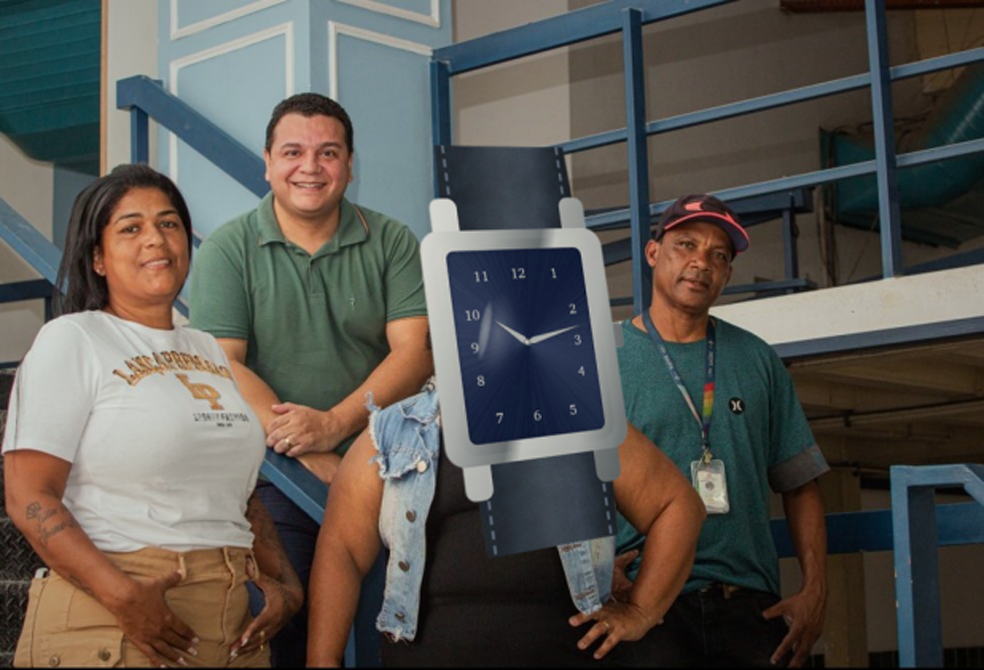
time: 10:13
